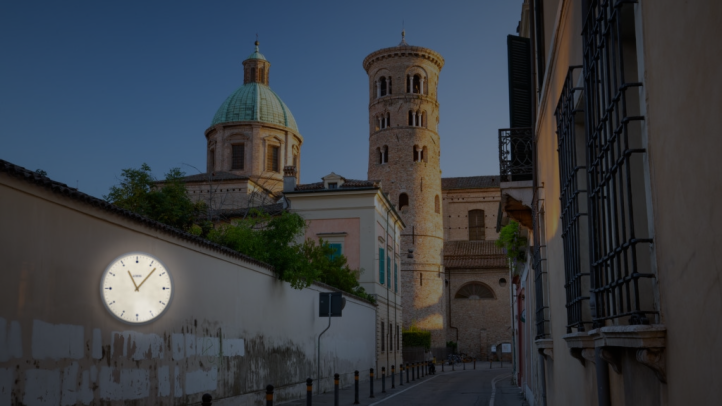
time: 11:07
